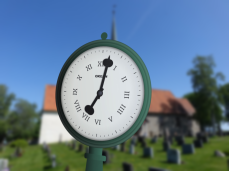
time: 7:02
